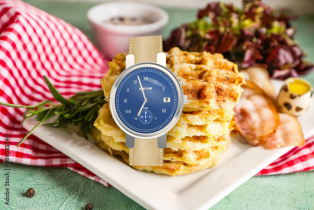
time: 6:57
